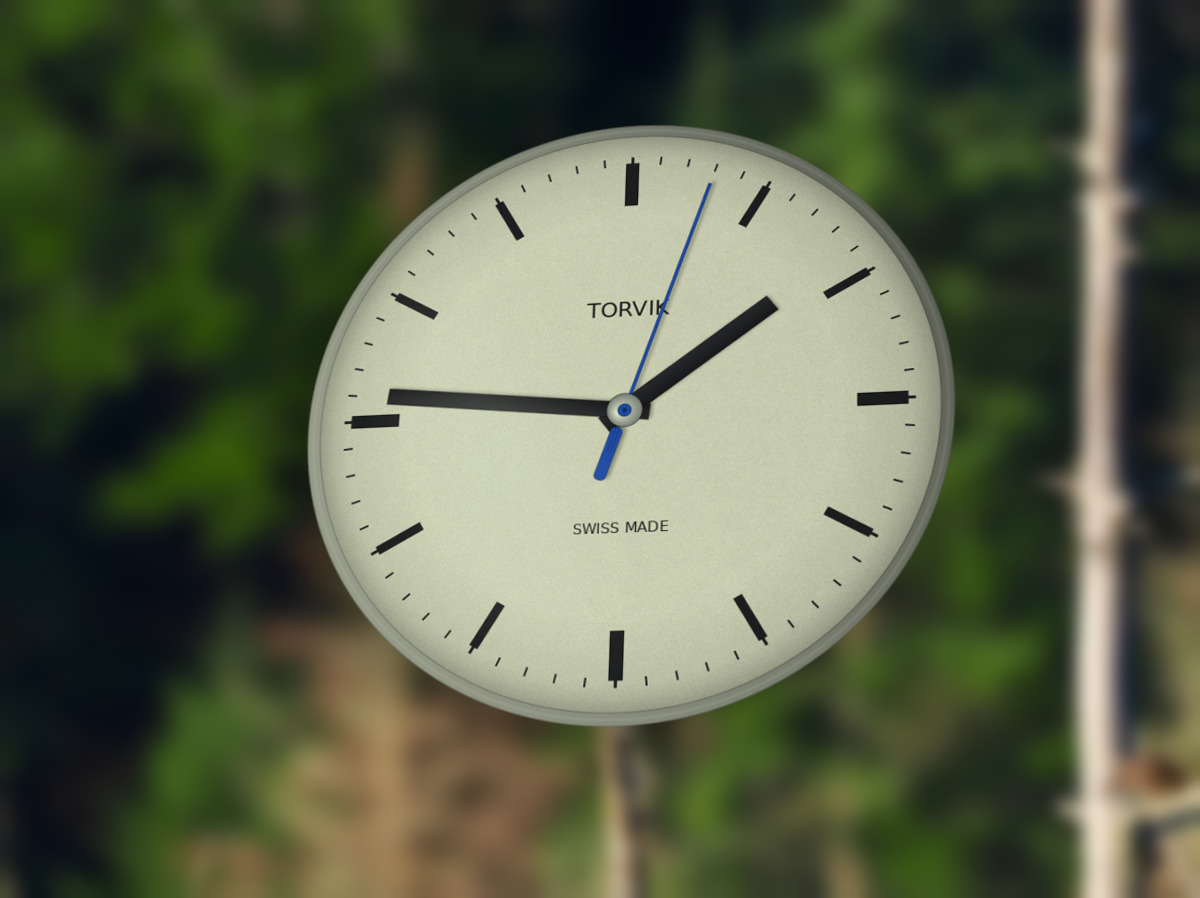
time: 1:46:03
